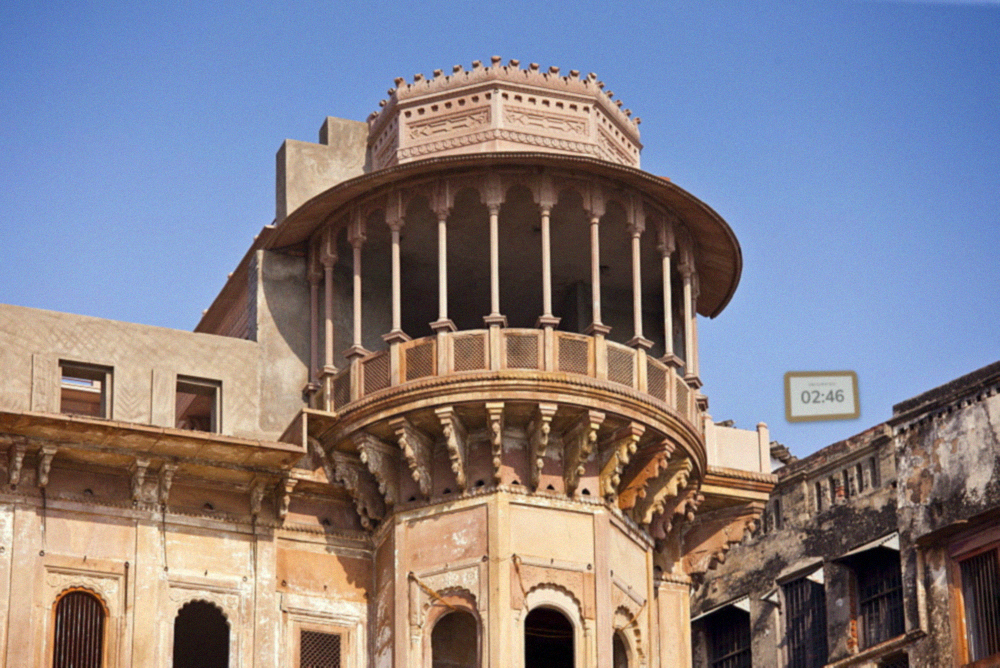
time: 2:46
